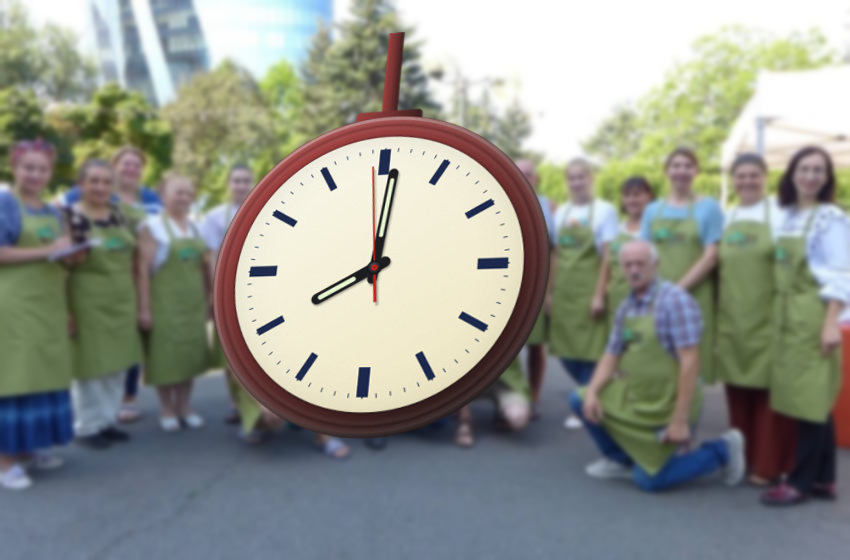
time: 8:00:59
